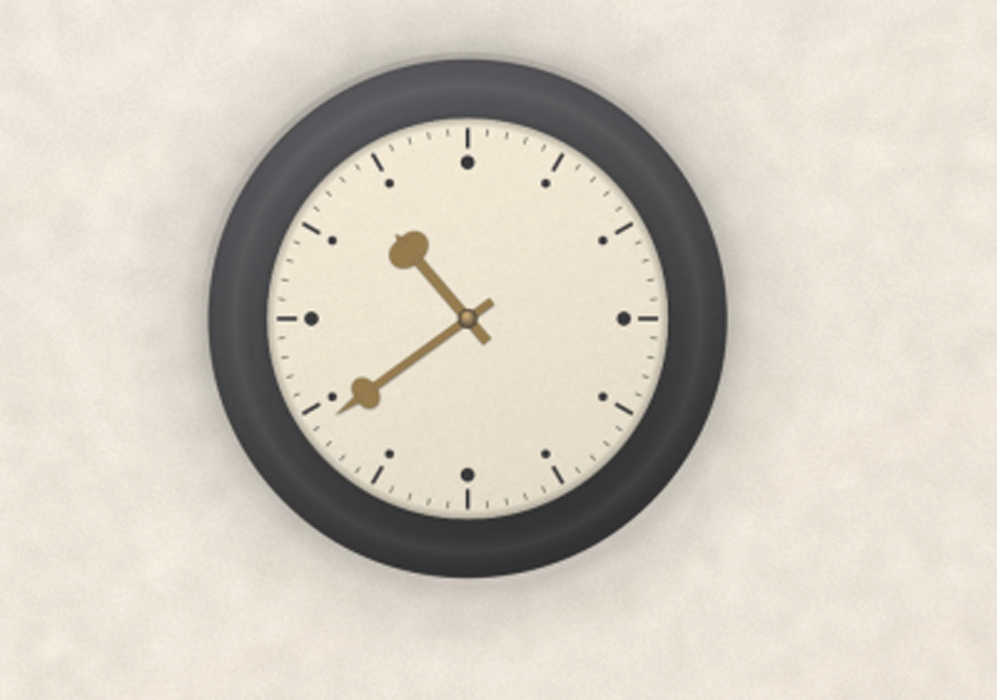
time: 10:39
